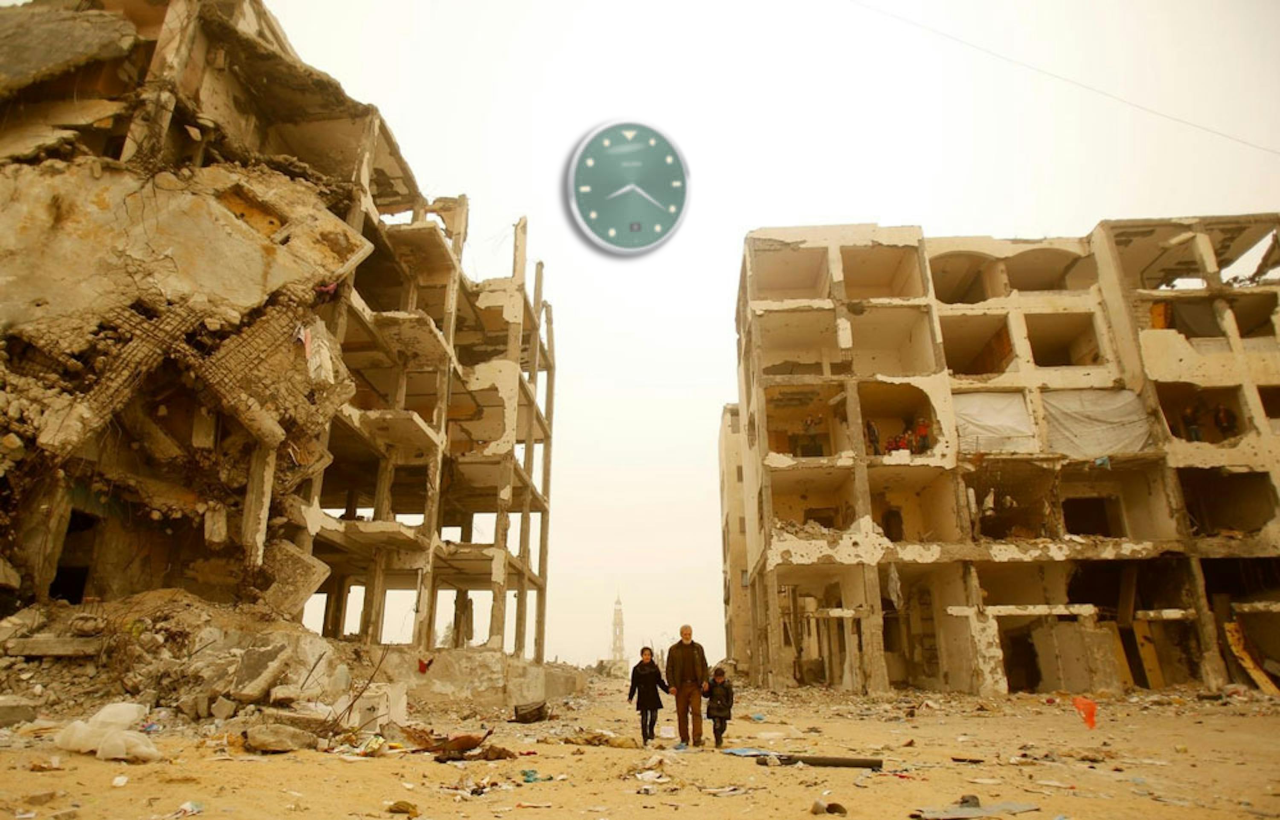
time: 8:21
